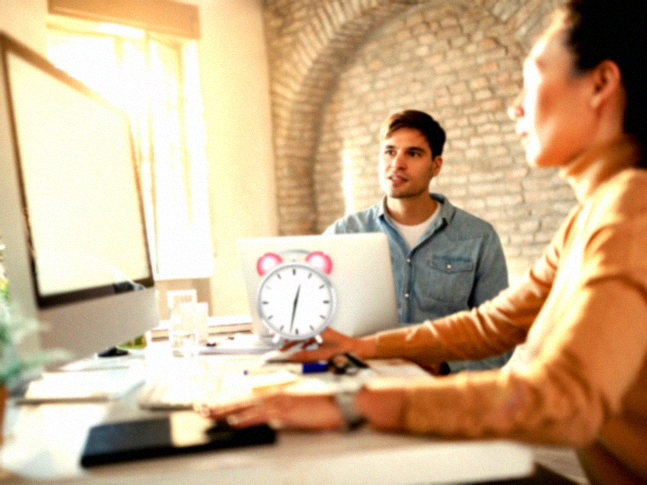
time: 12:32
